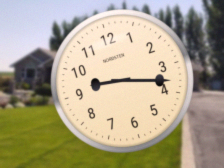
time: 9:18
